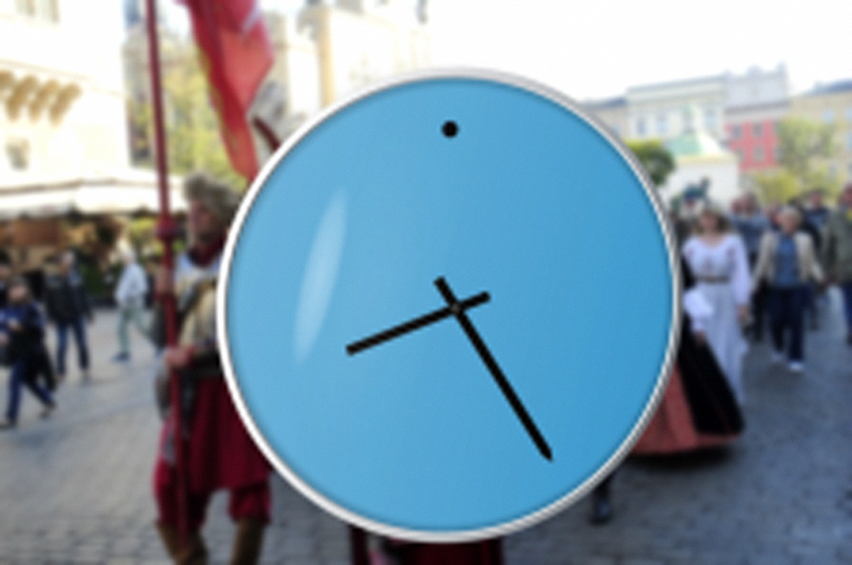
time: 8:25
